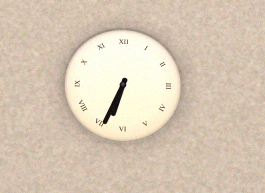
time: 6:34
